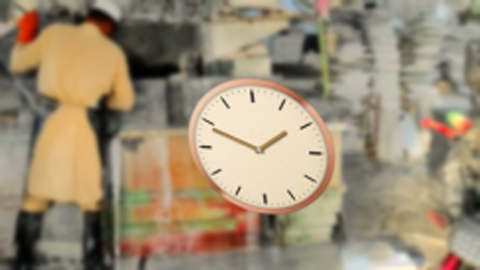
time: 1:49
